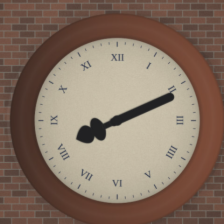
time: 8:11
